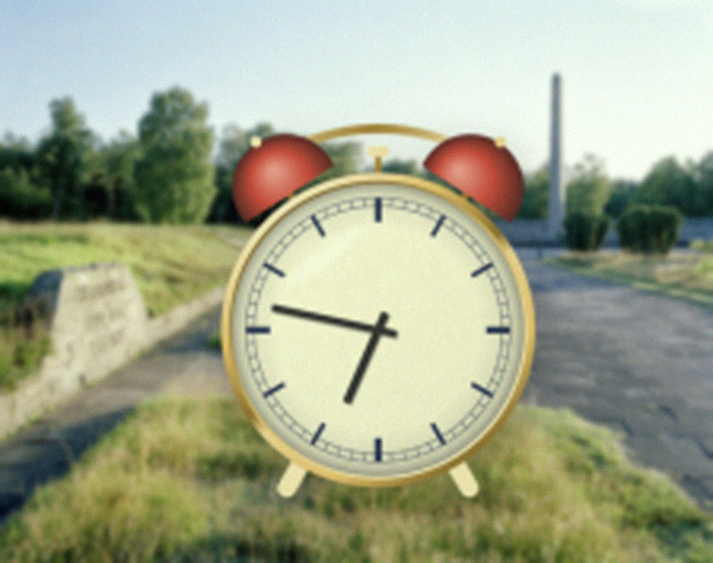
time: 6:47
